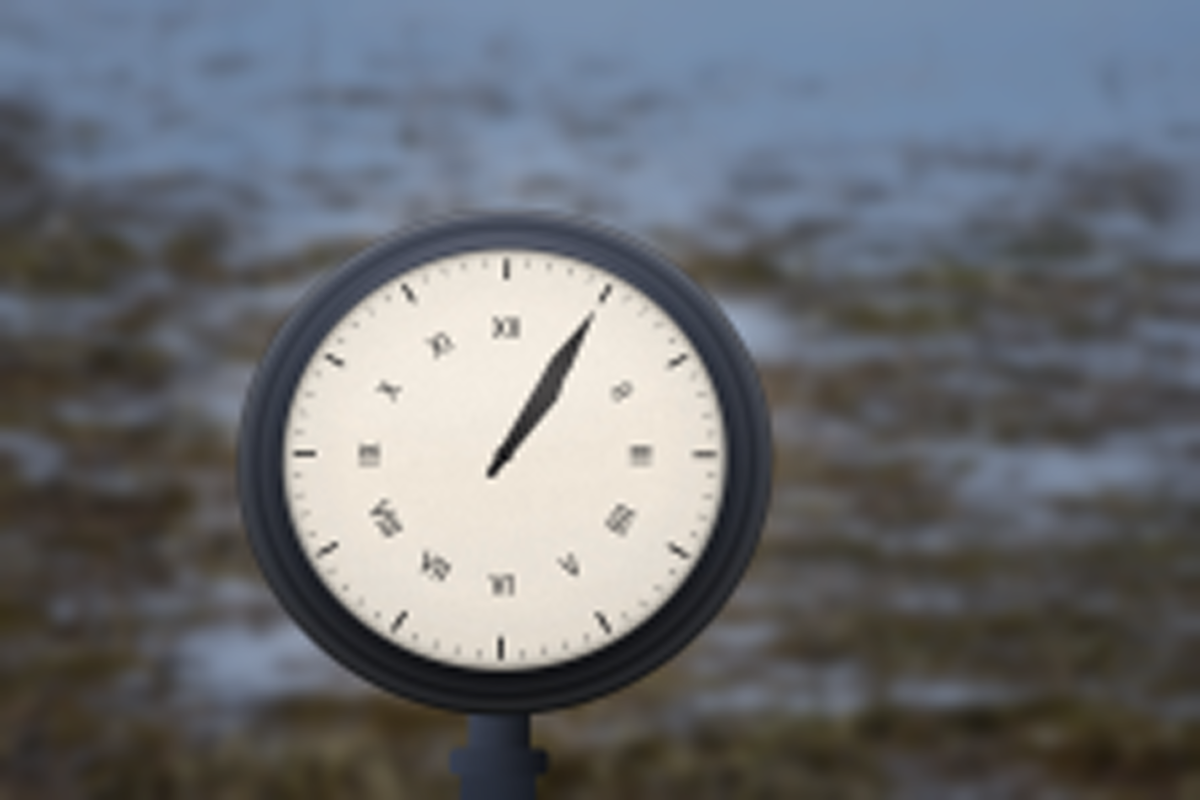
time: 1:05
